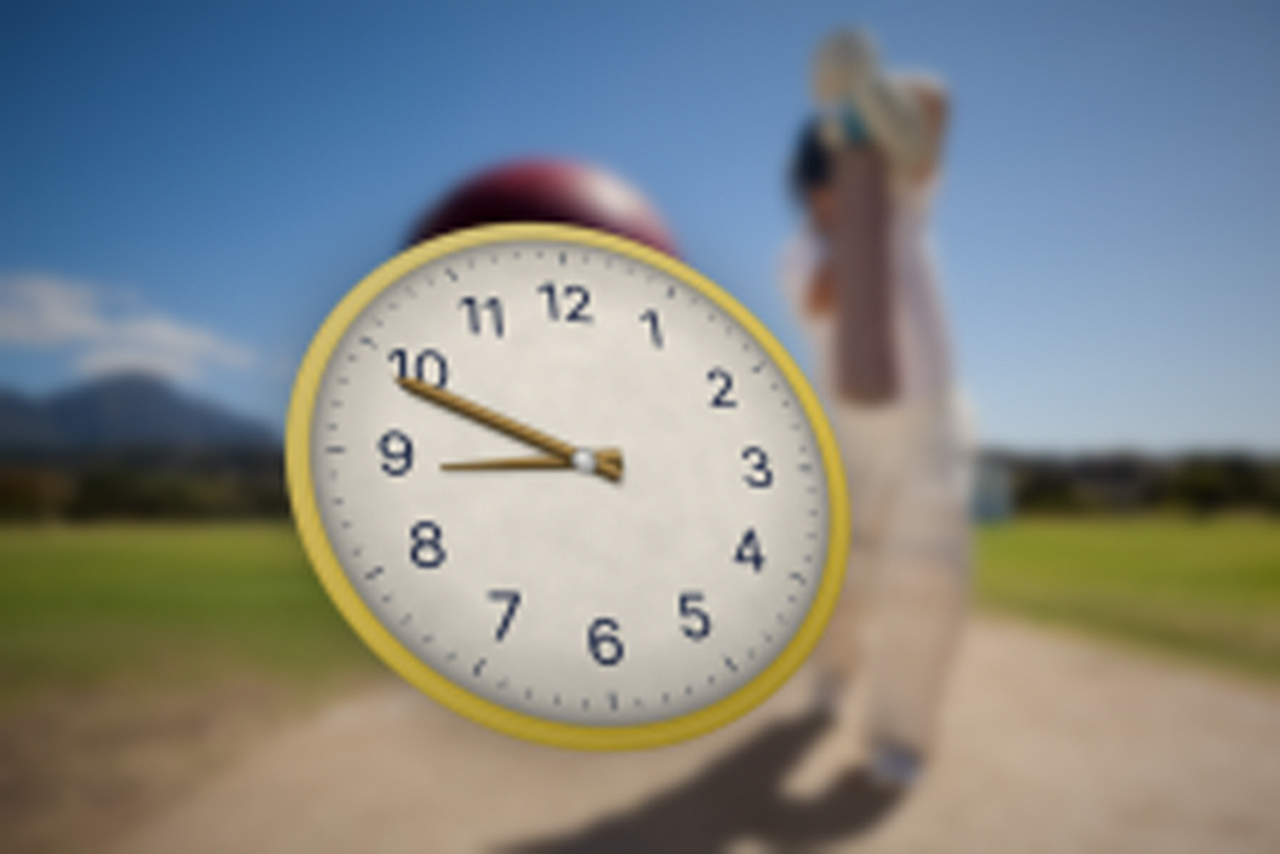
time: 8:49
